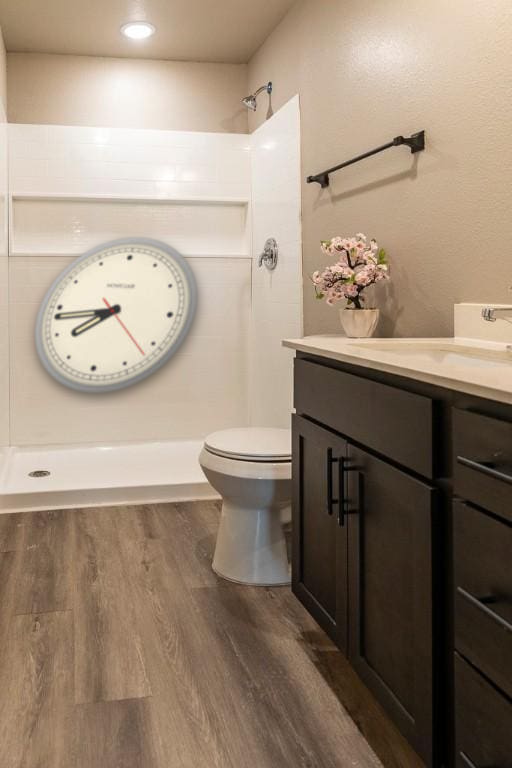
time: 7:43:22
